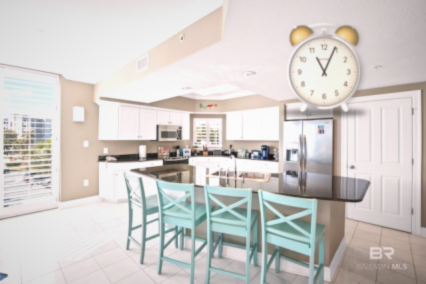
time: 11:04
